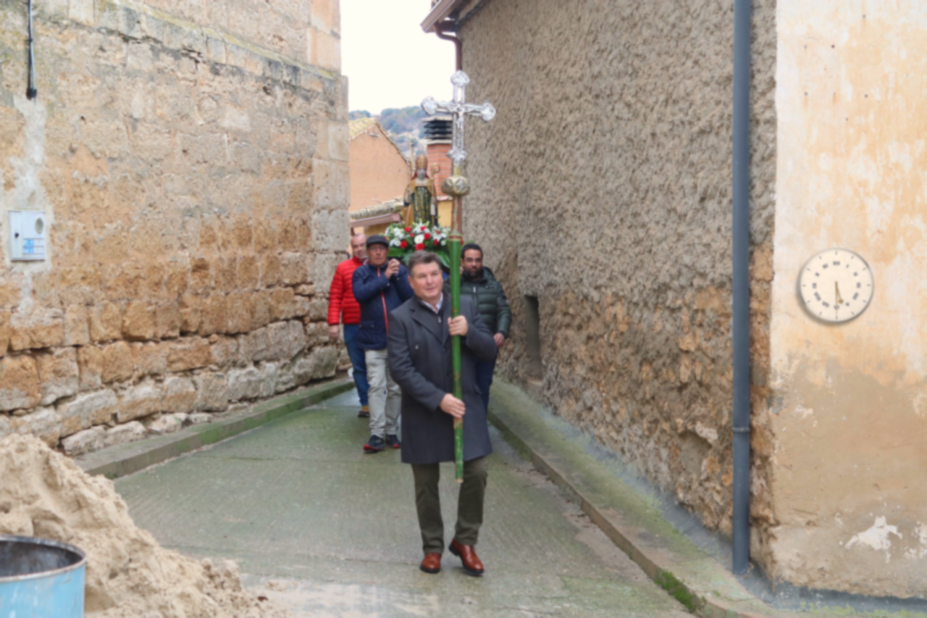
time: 5:30
